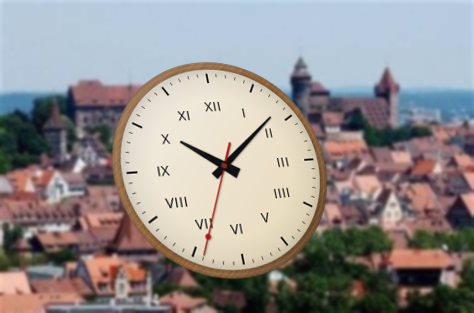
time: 10:08:34
